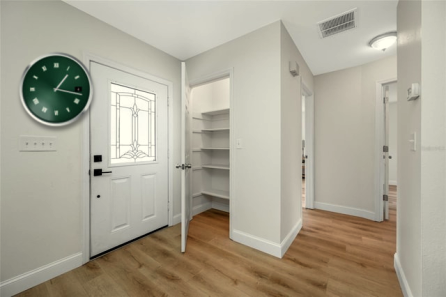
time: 1:17
